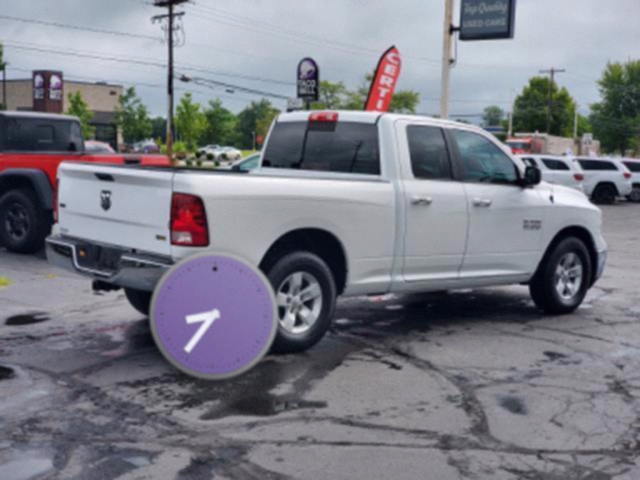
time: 8:36
